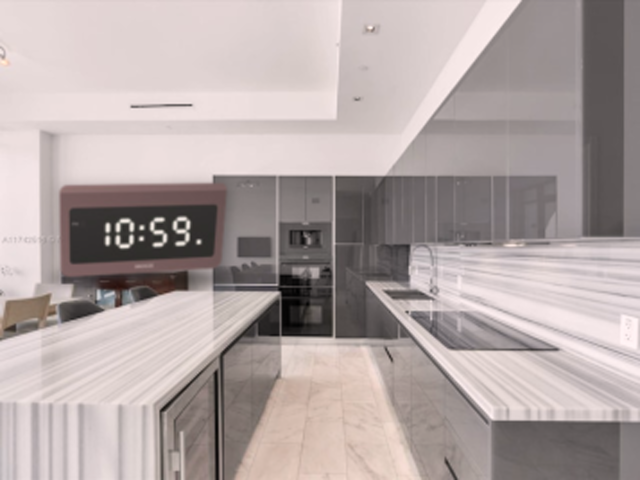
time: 10:59
